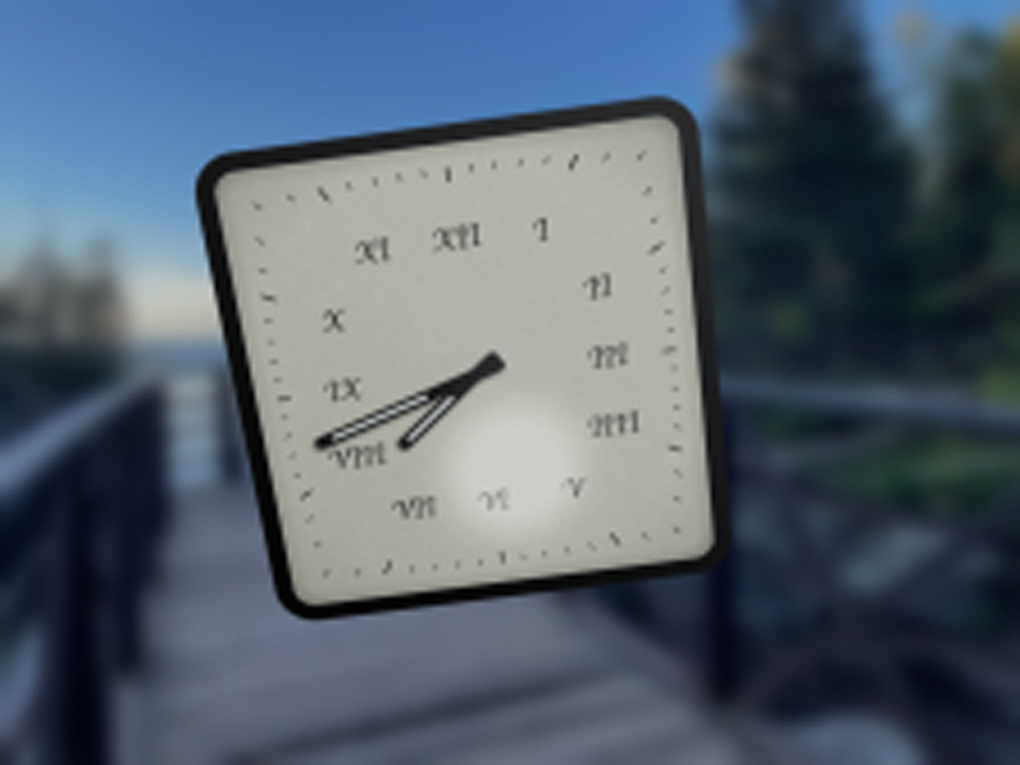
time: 7:42
